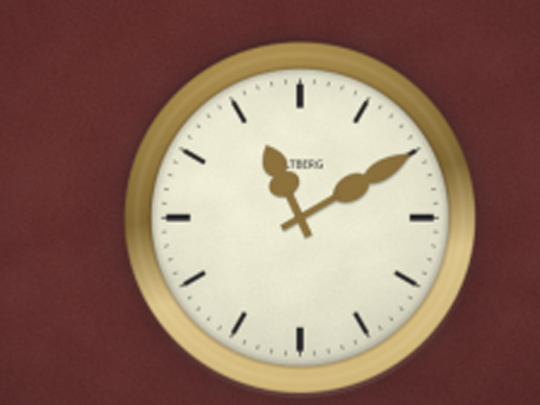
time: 11:10
